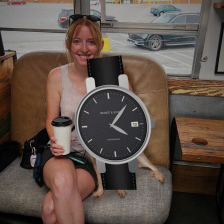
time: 4:07
